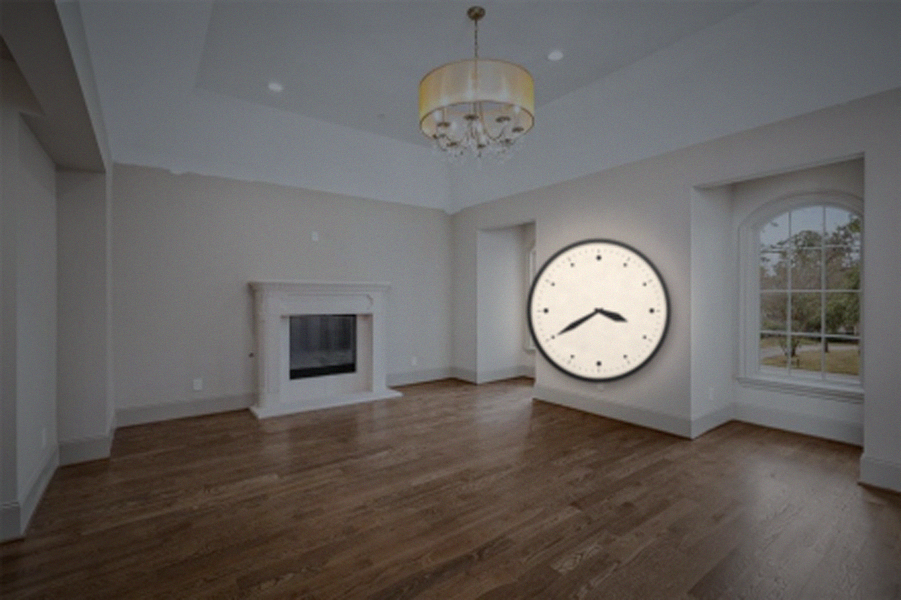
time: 3:40
